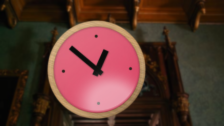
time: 12:52
